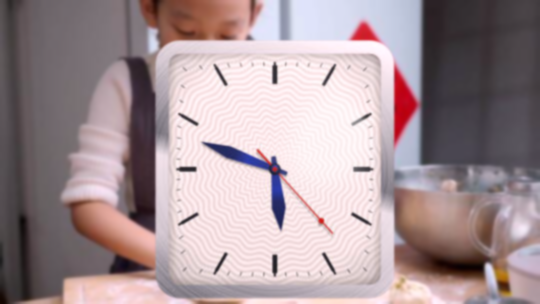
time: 5:48:23
